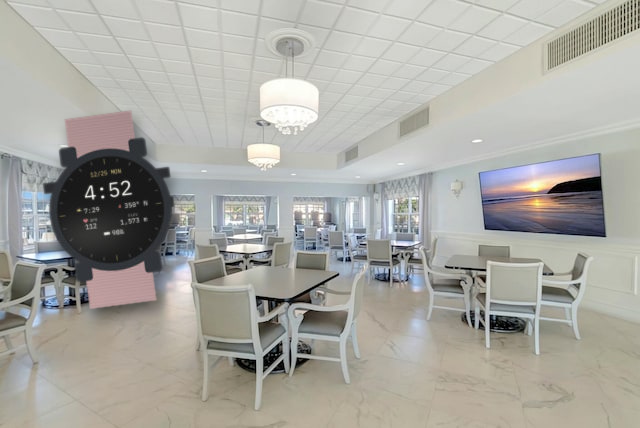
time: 4:52
